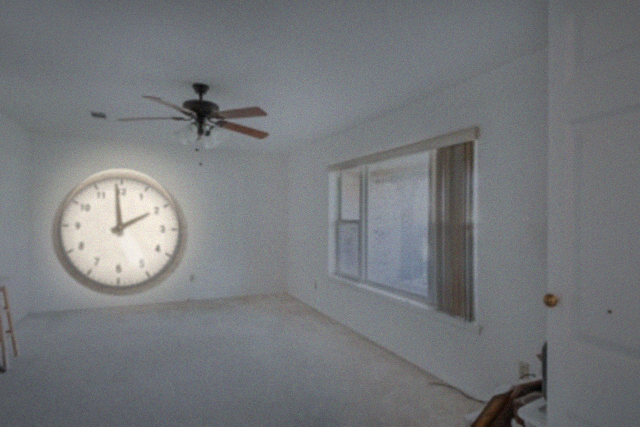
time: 1:59
